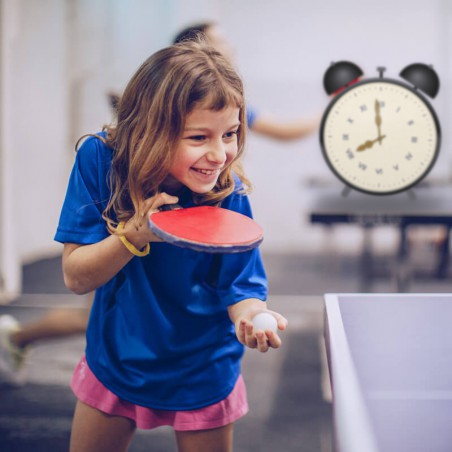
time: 7:59
